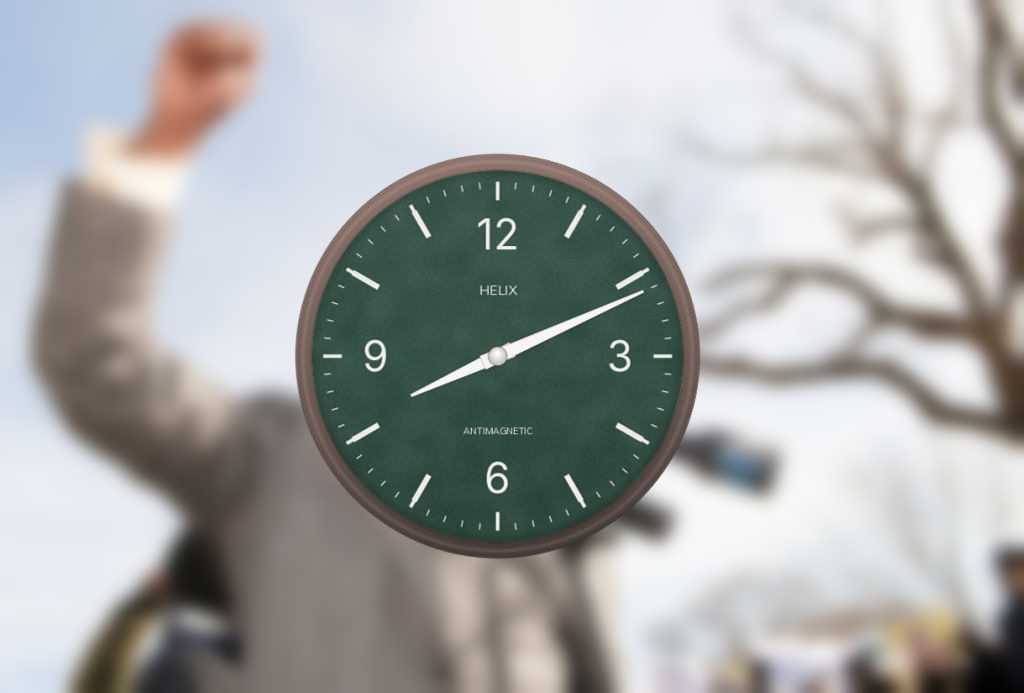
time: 8:11
